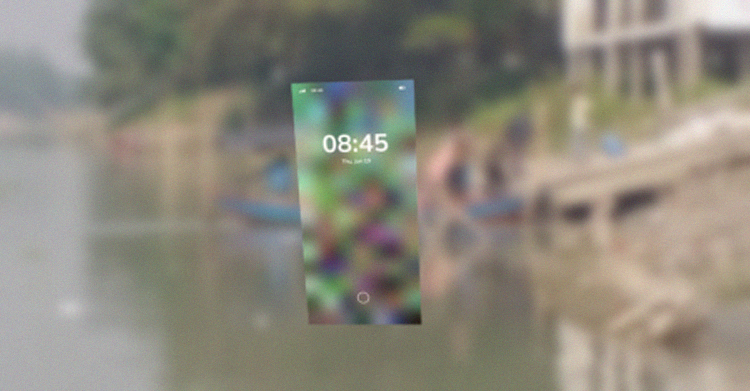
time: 8:45
